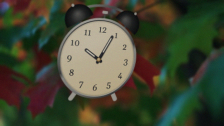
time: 10:04
